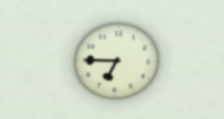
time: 6:45
